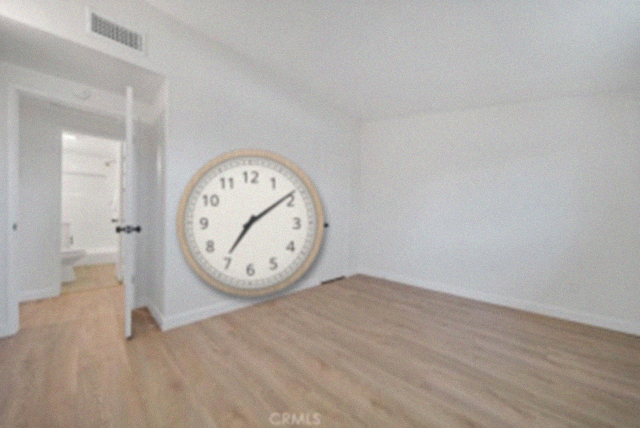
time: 7:09
